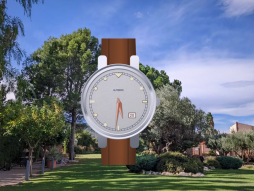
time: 5:31
